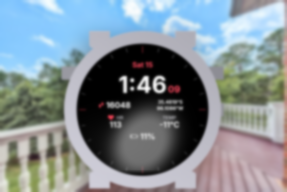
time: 1:46
